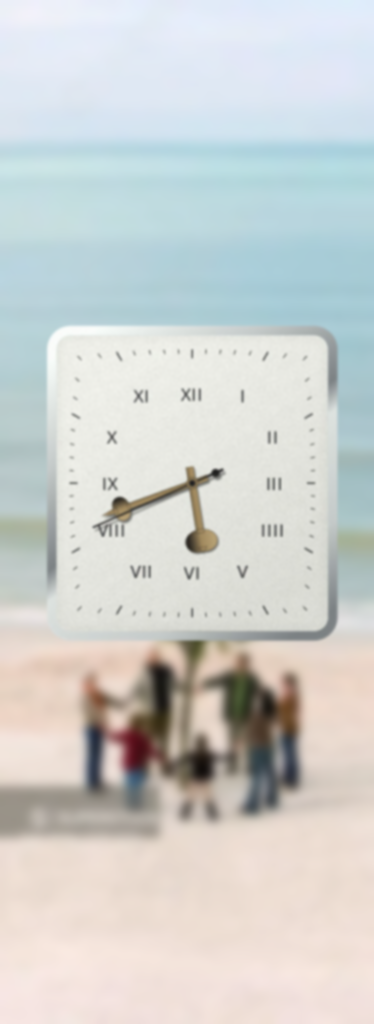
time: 5:41:41
